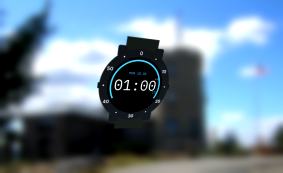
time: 1:00
